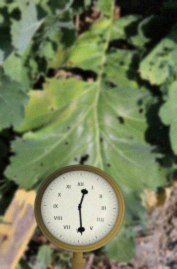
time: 12:29
